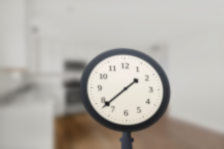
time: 1:38
